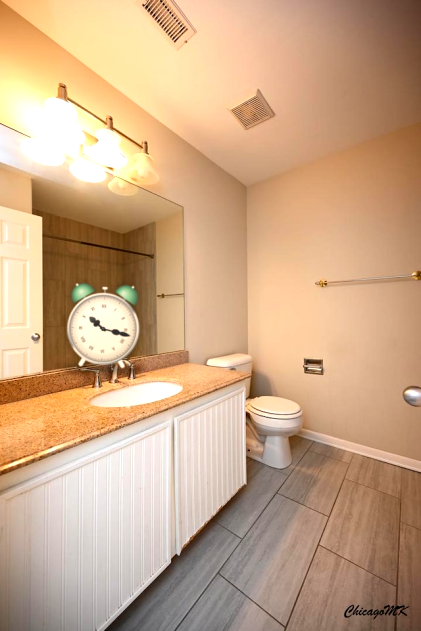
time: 10:17
